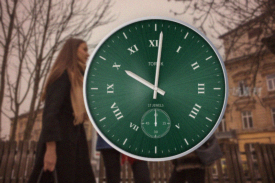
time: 10:01
